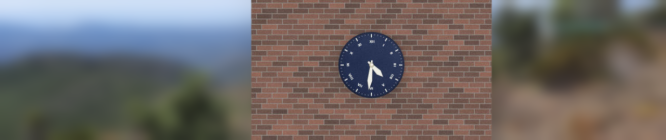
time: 4:31
